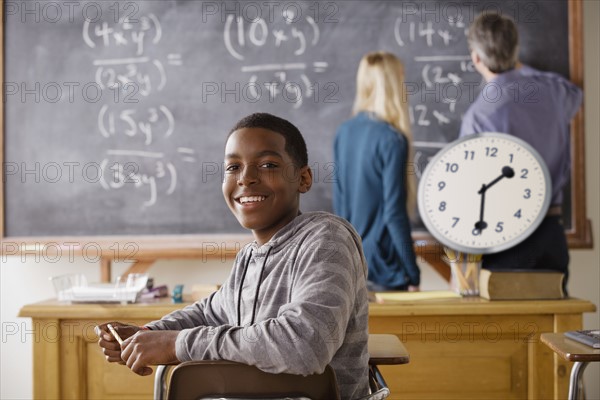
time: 1:29
